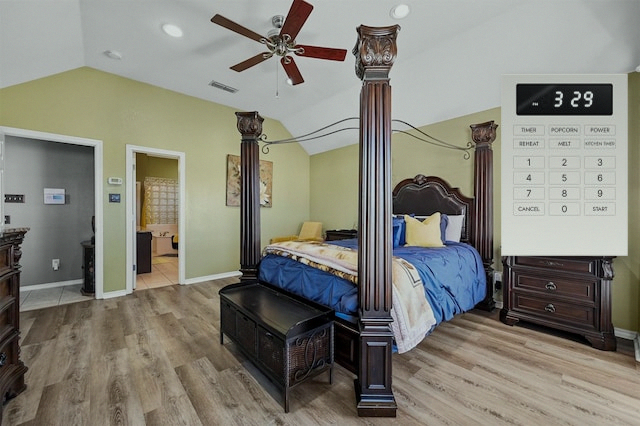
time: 3:29
